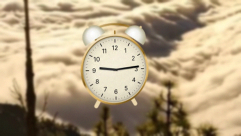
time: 9:14
